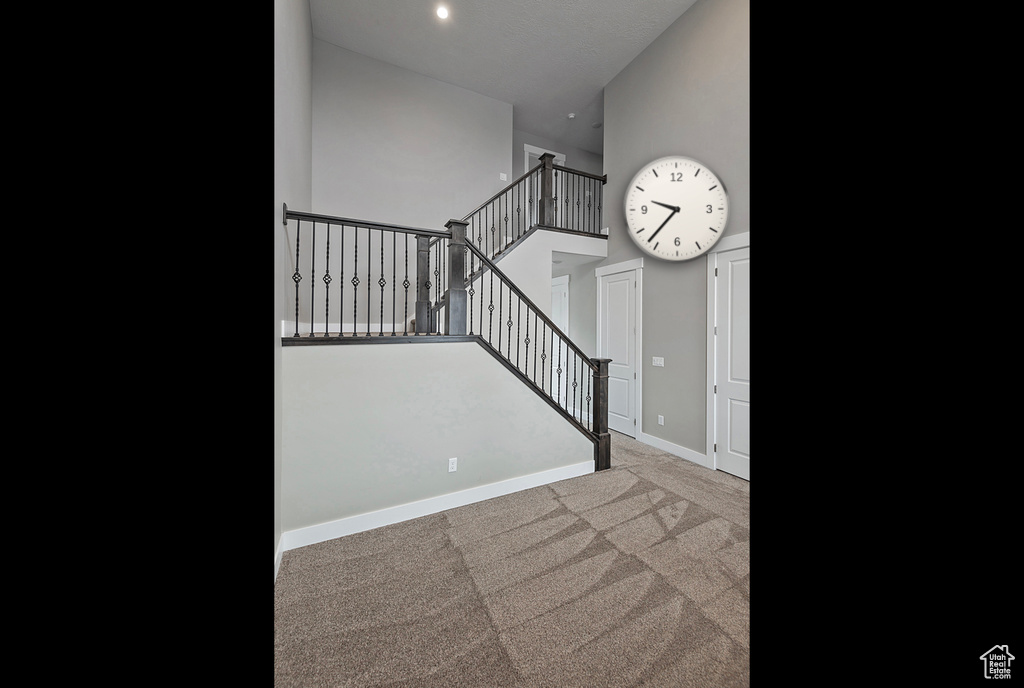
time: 9:37
